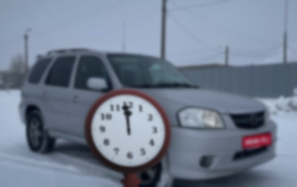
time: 11:59
